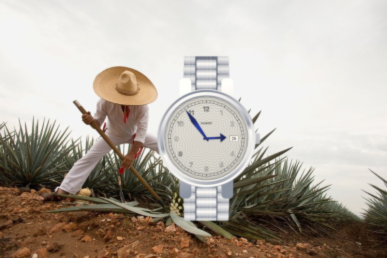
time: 2:54
